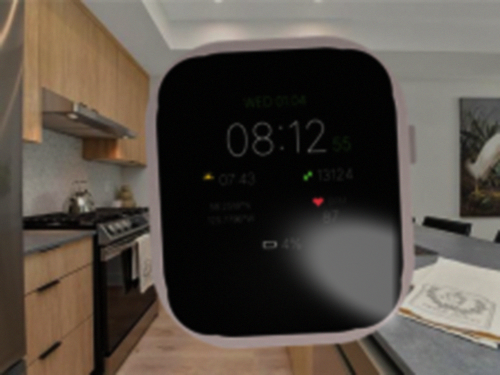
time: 8:12
